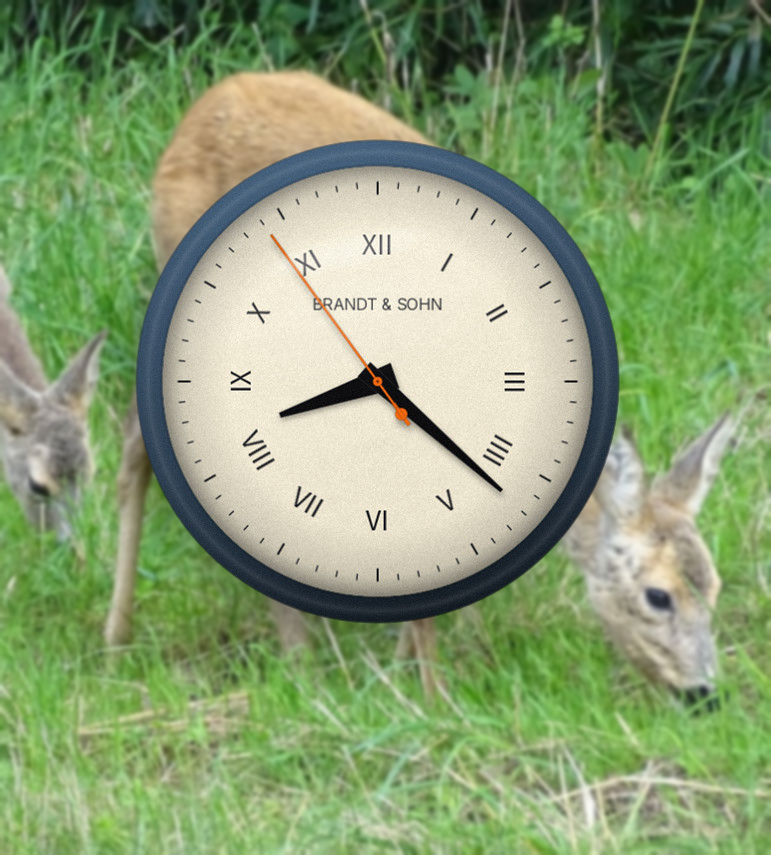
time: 8:21:54
